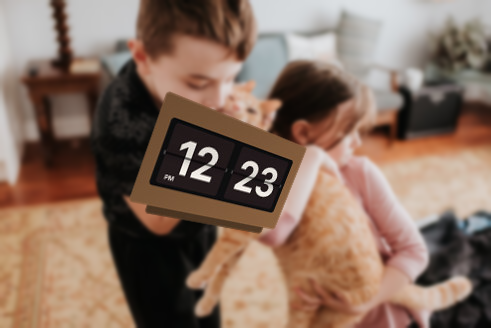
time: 12:23
